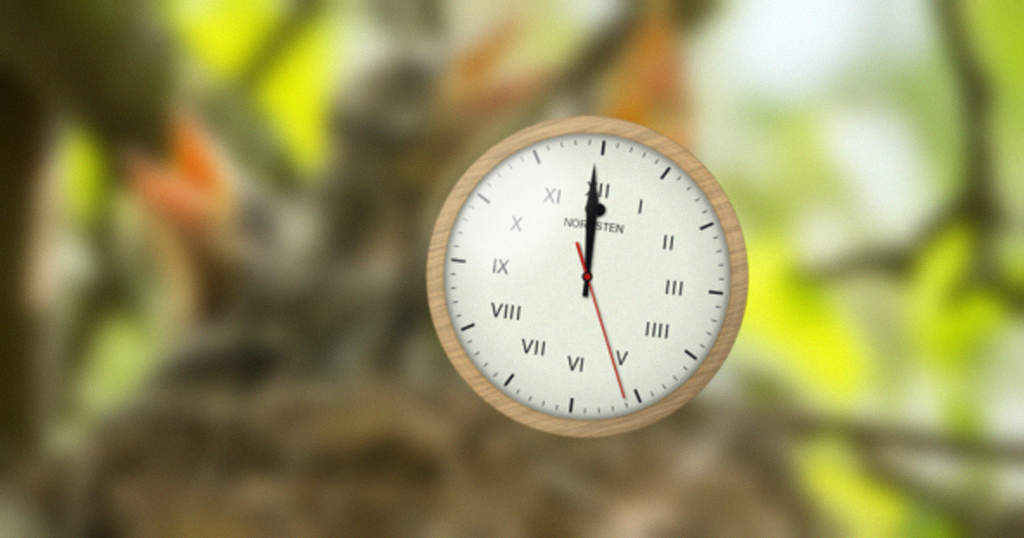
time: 11:59:26
